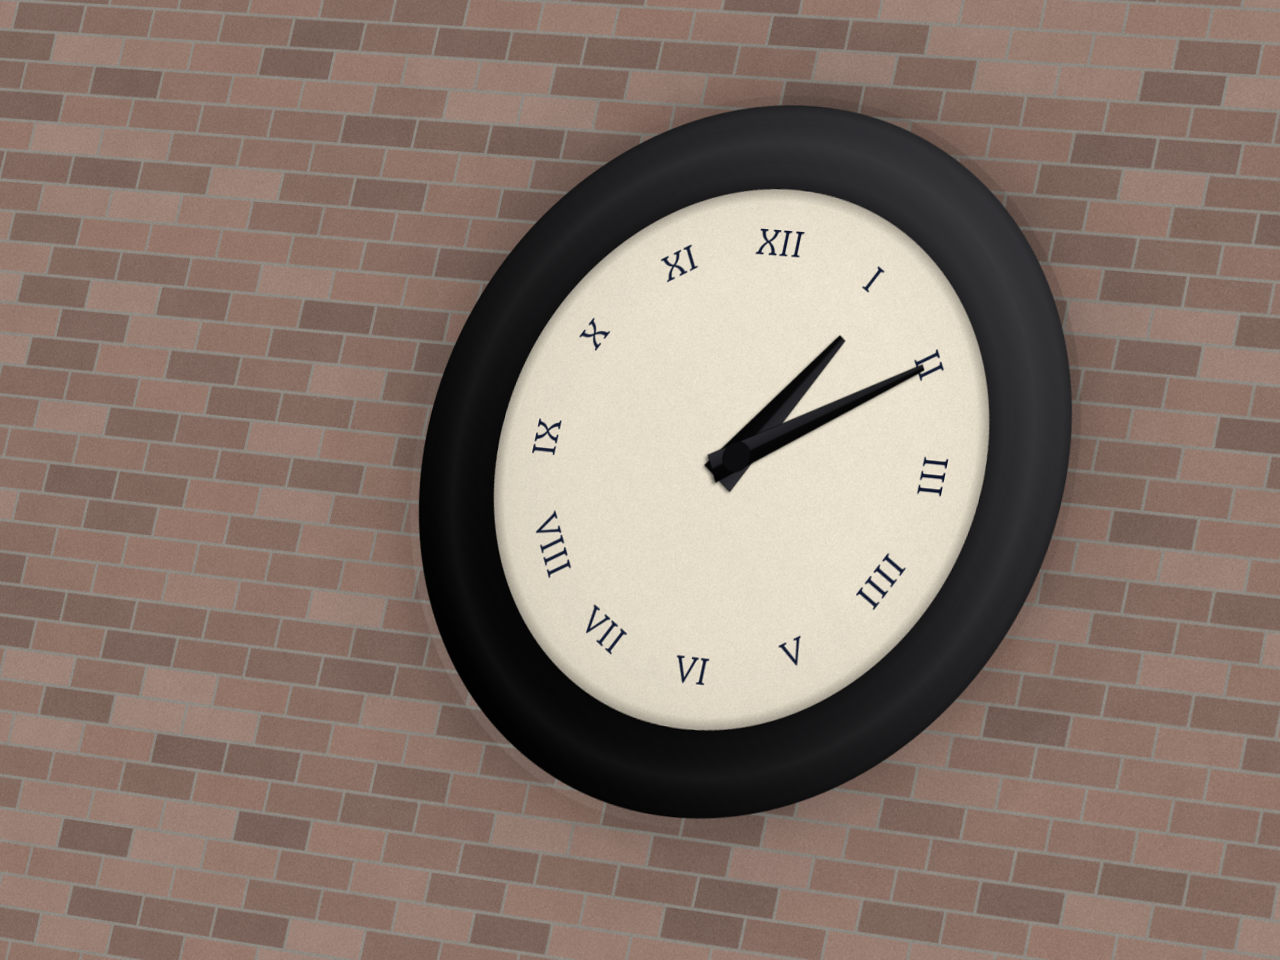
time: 1:10
